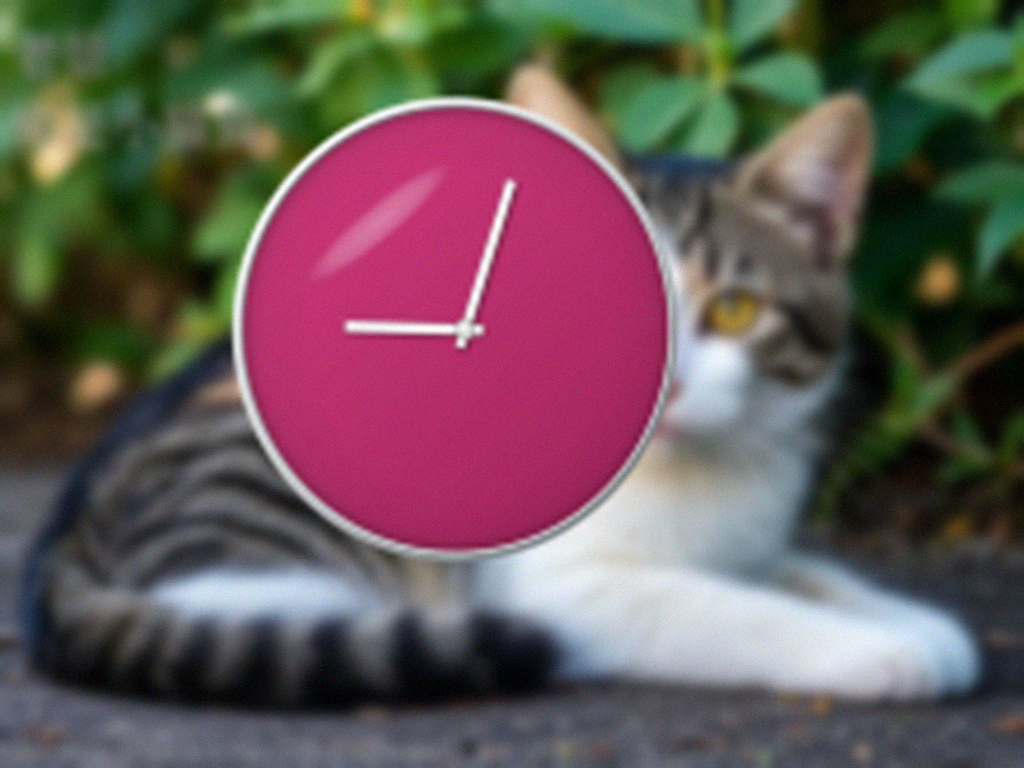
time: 9:03
